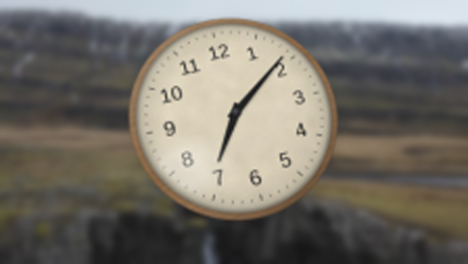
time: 7:09
